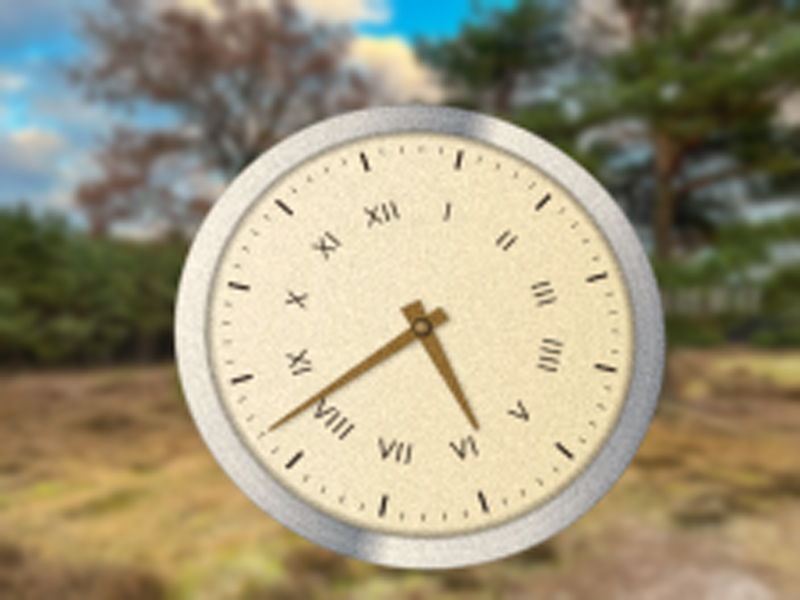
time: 5:42
